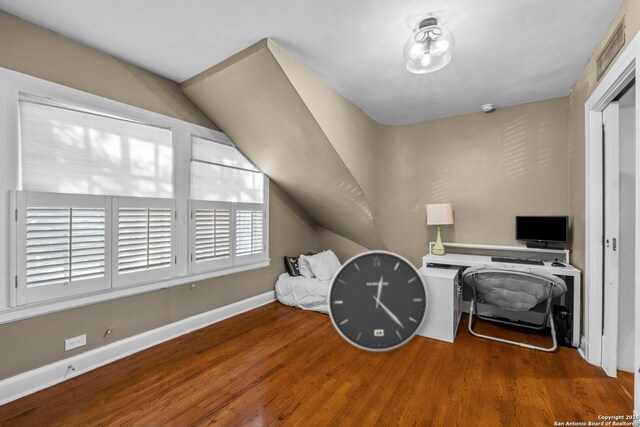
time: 12:23
